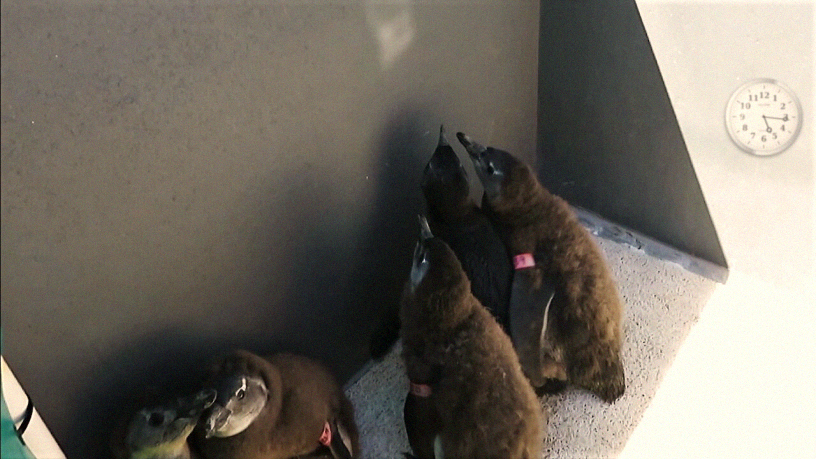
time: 5:16
